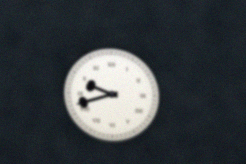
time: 9:42
